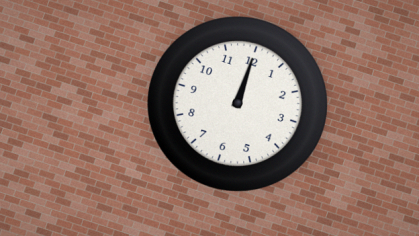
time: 12:00
